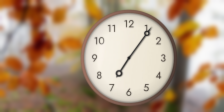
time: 7:06
